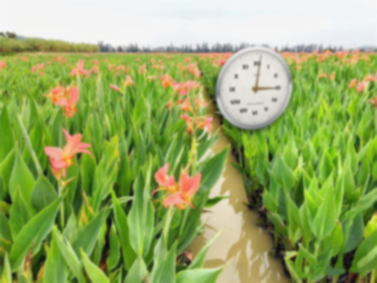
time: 3:01
